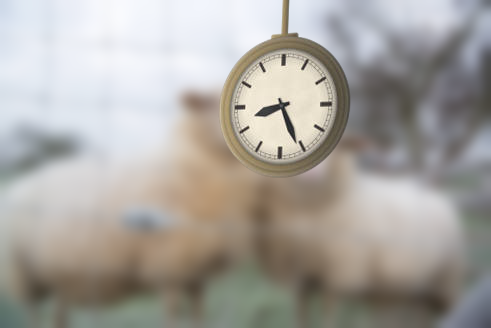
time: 8:26
